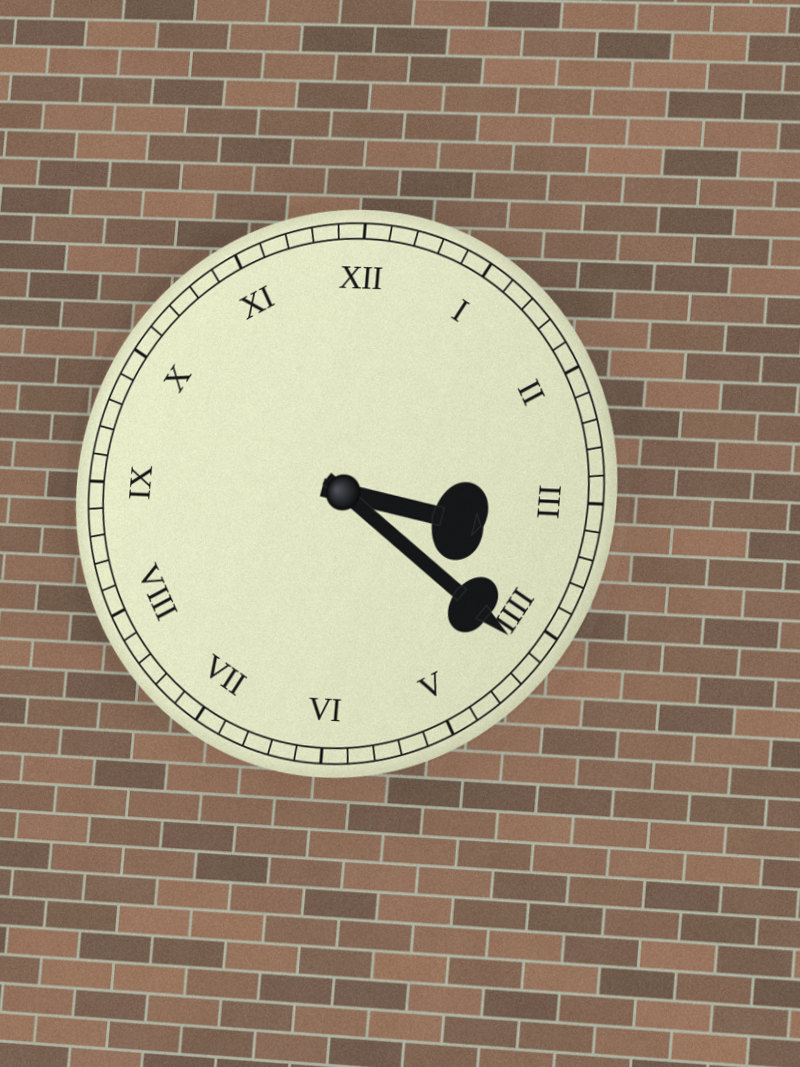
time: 3:21
